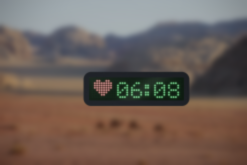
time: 6:08
